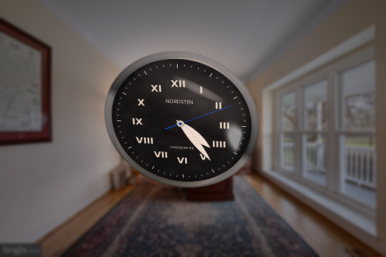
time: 4:24:11
